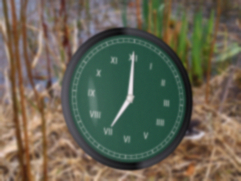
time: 7:00
